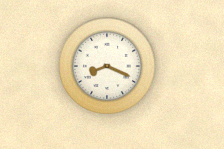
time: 8:19
